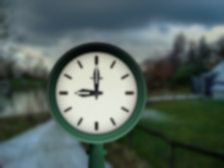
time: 9:00
